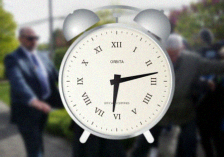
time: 6:13
